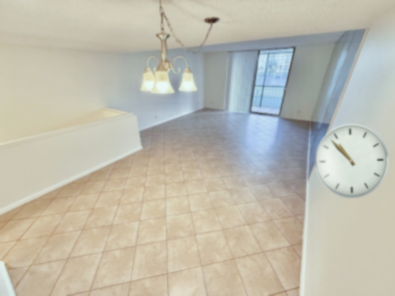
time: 10:53
